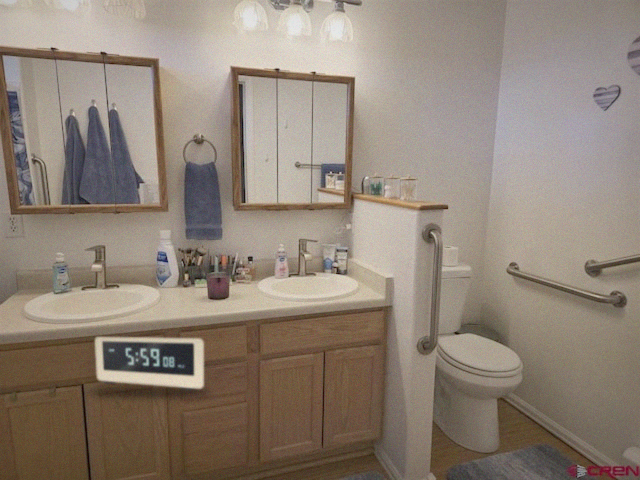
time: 5:59
